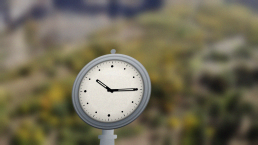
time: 10:15
